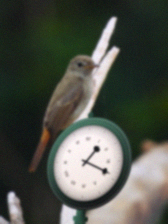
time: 1:19
